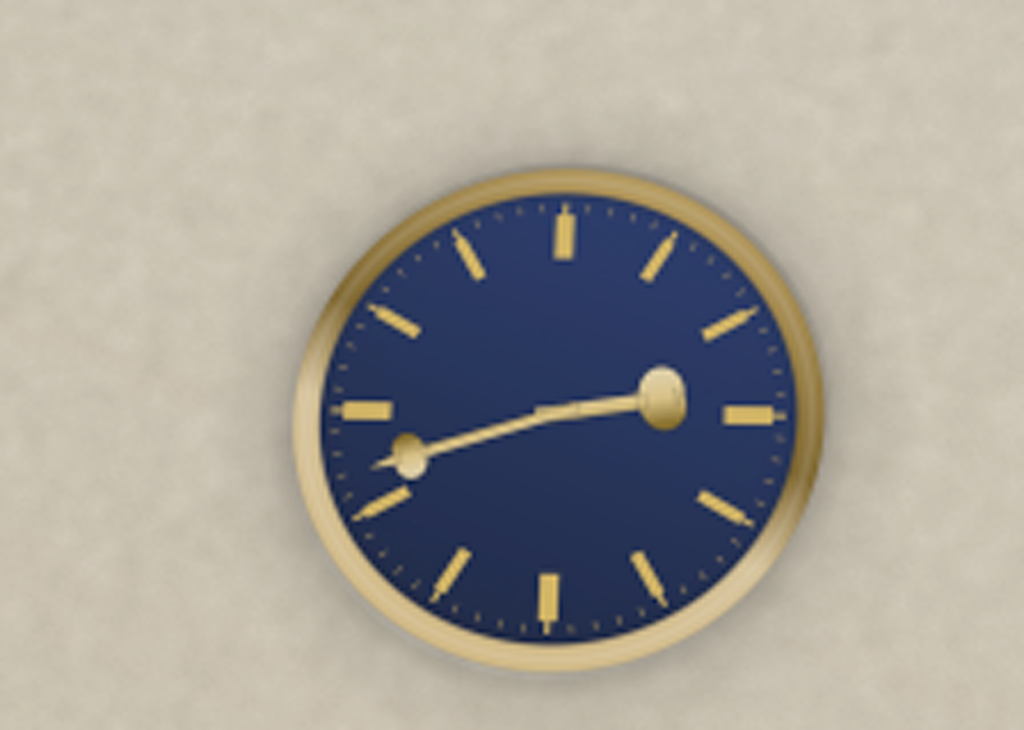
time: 2:42
